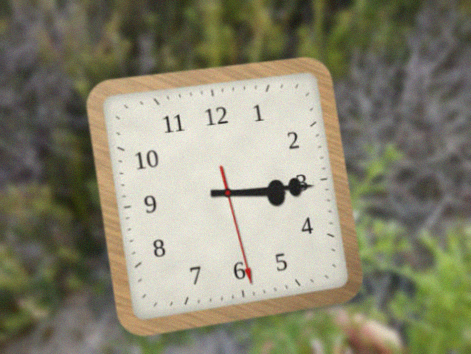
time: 3:15:29
